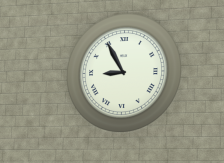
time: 8:55
